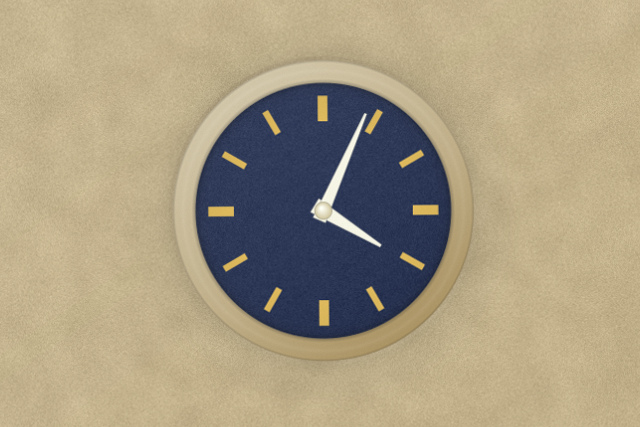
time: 4:04
